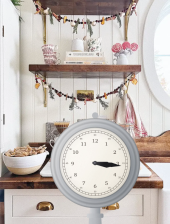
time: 3:16
